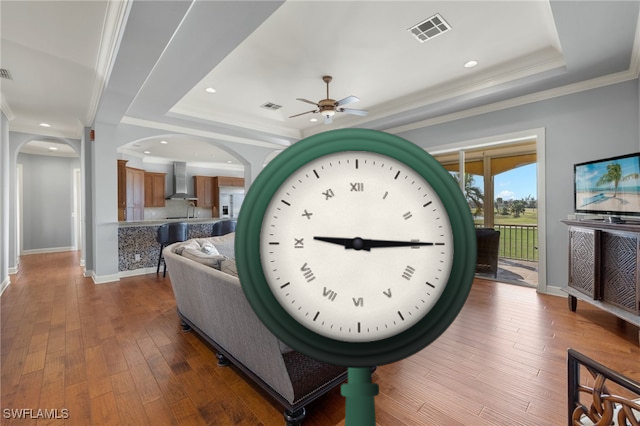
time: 9:15
